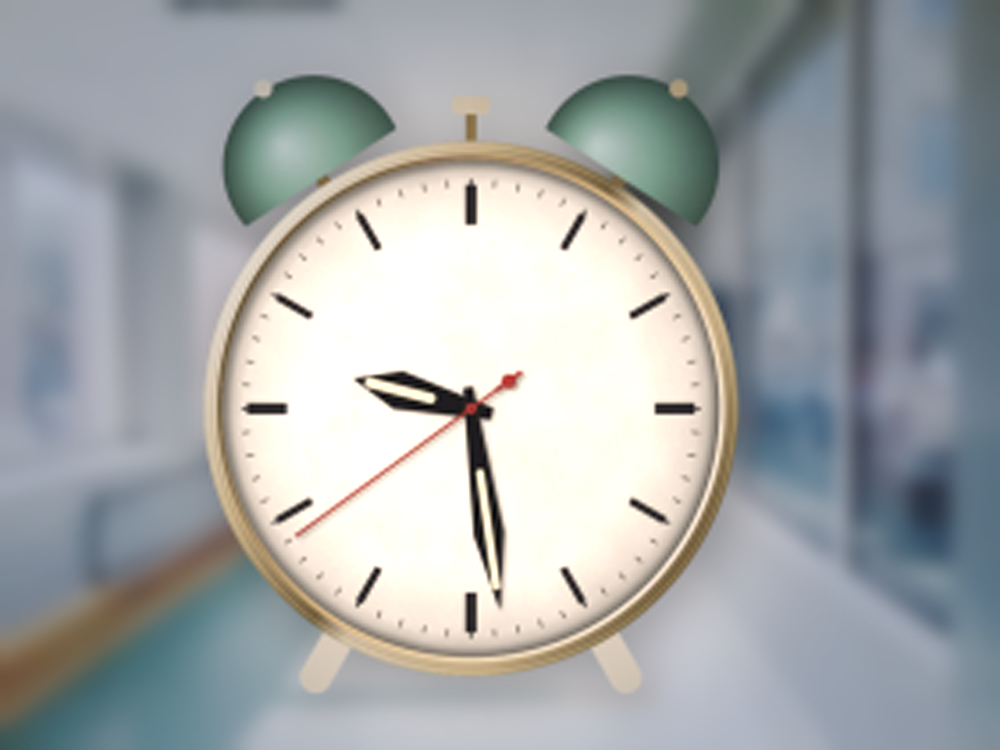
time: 9:28:39
